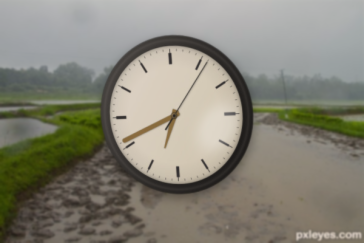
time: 6:41:06
